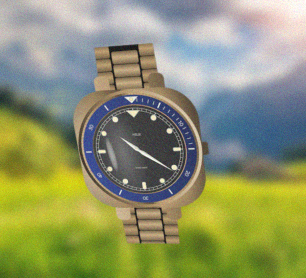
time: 10:21
